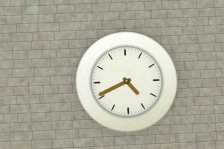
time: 4:41
